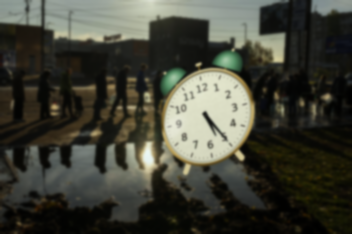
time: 5:25
